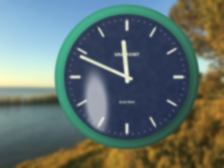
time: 11:49
